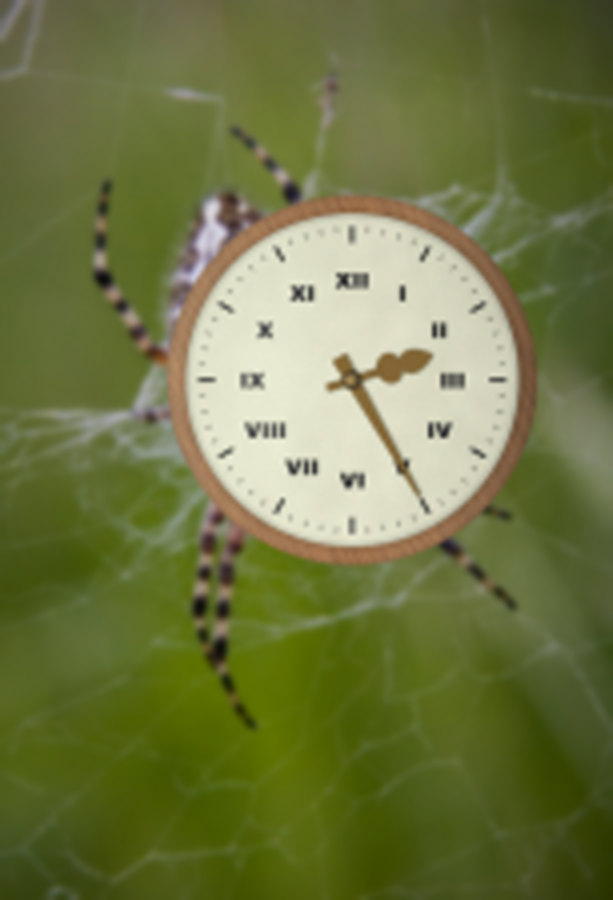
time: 2:25
